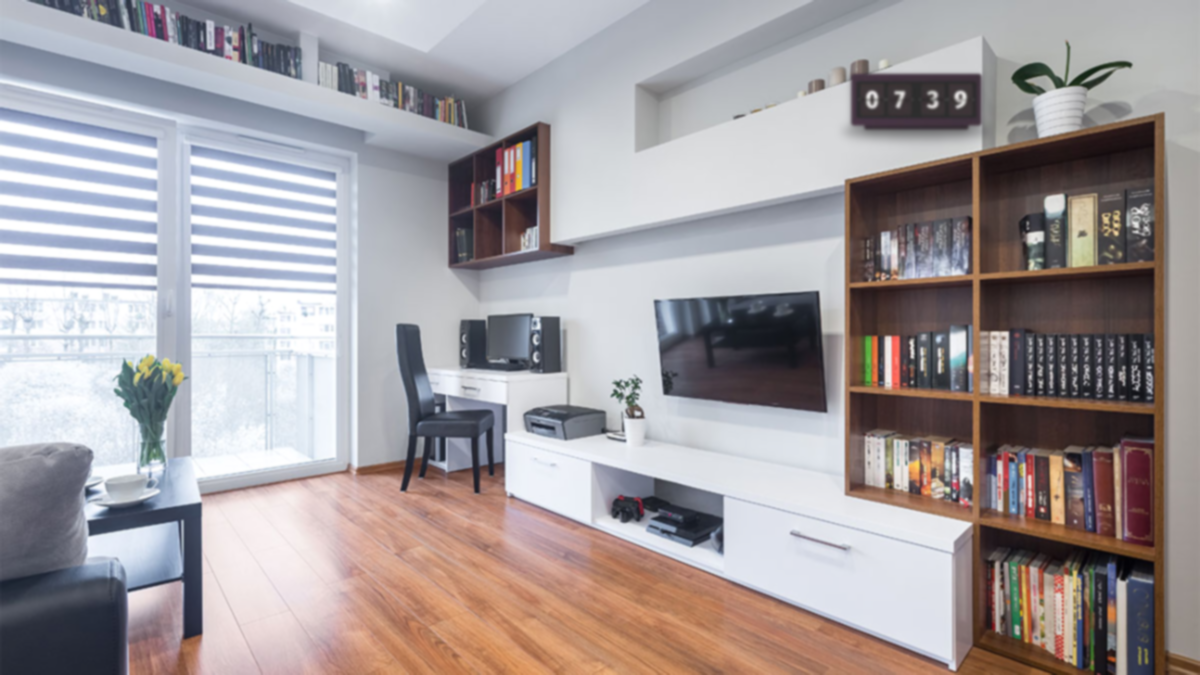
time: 7:39
